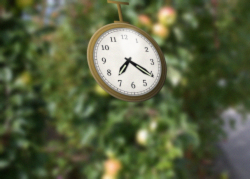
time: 7:21
